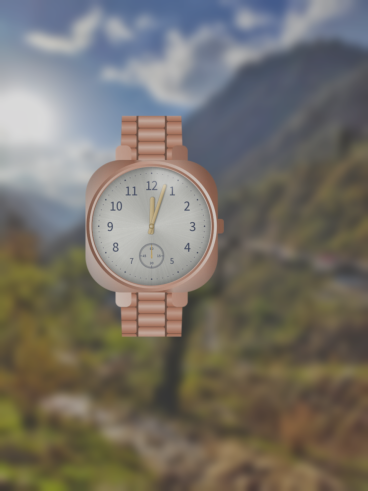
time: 12:03
